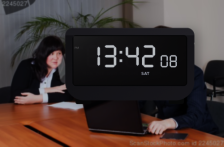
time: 13:42:08
